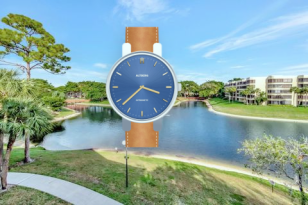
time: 3:38
